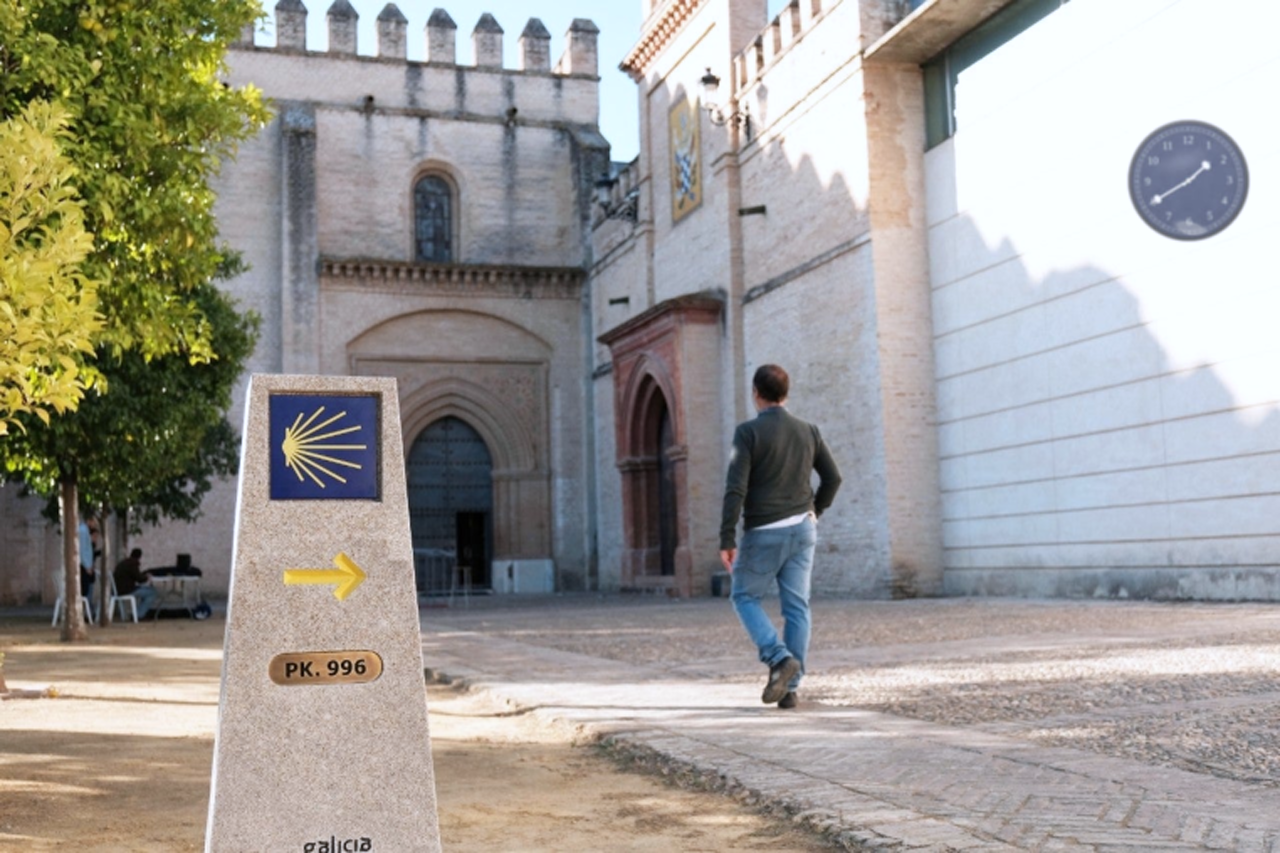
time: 1:40
